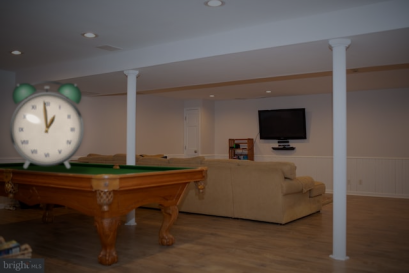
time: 12:59
